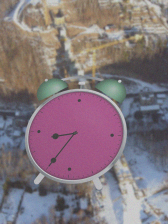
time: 8:35
